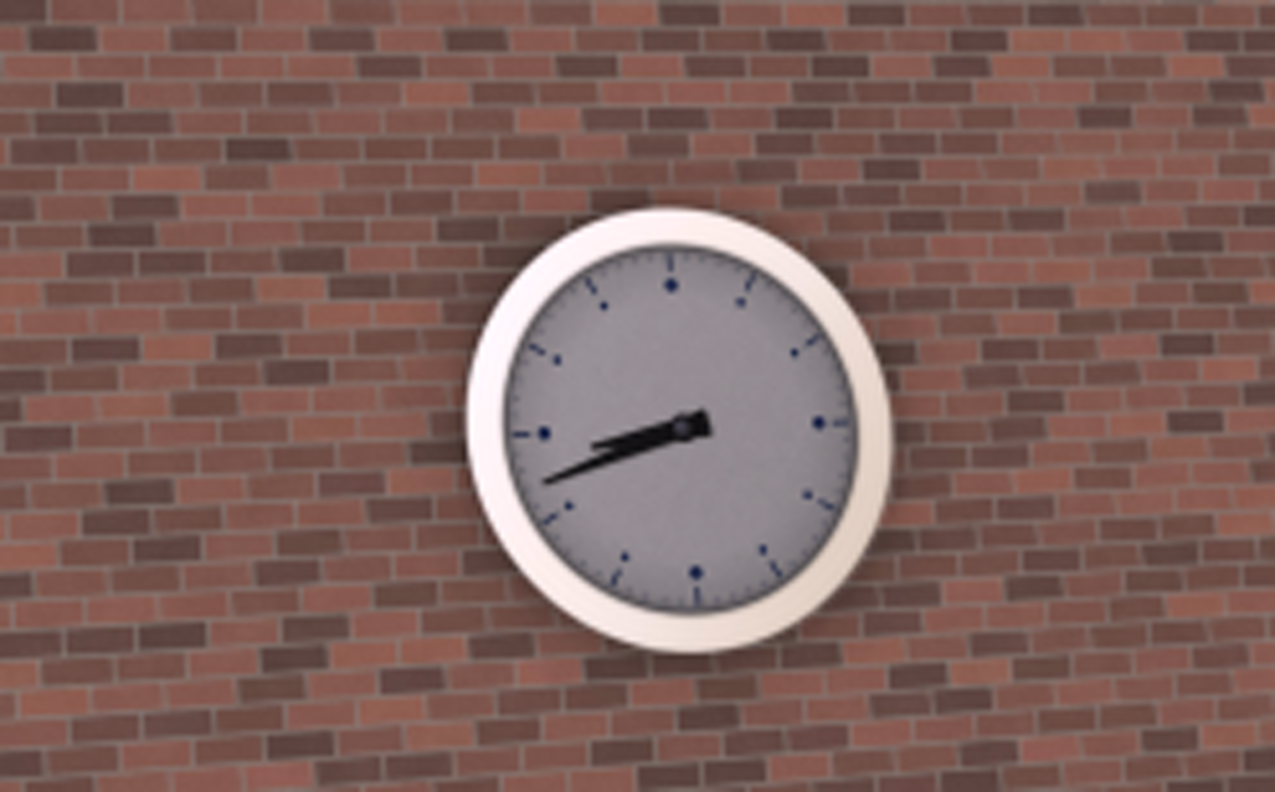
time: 8:42
